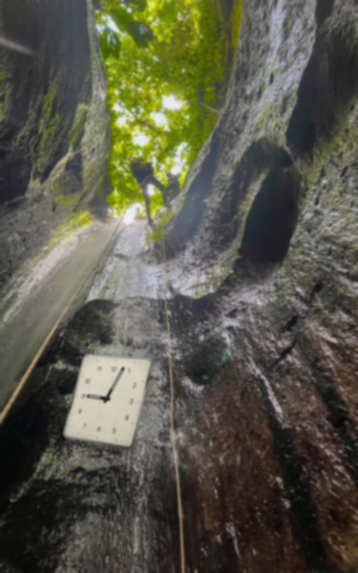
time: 9:03
